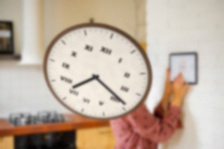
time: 7:19
